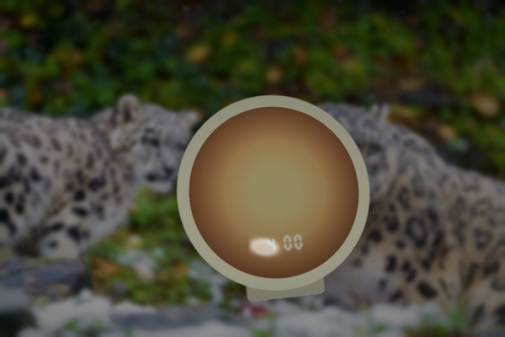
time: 4:00
